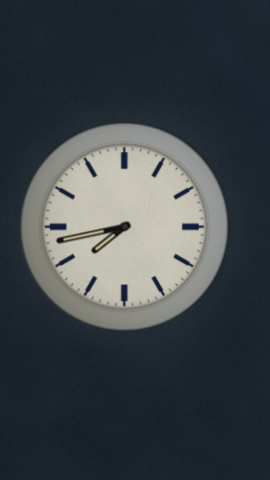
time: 7:43
